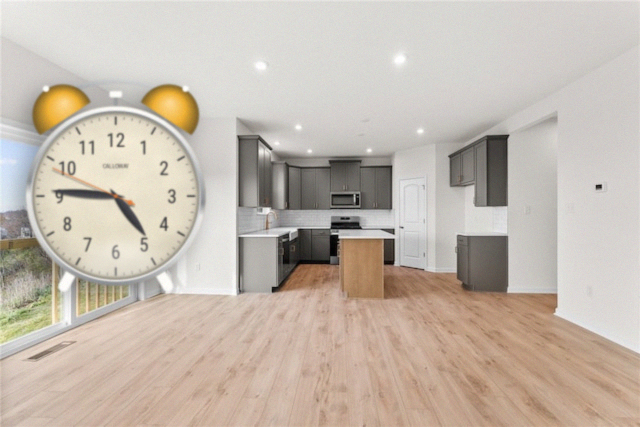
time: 4:45:49
